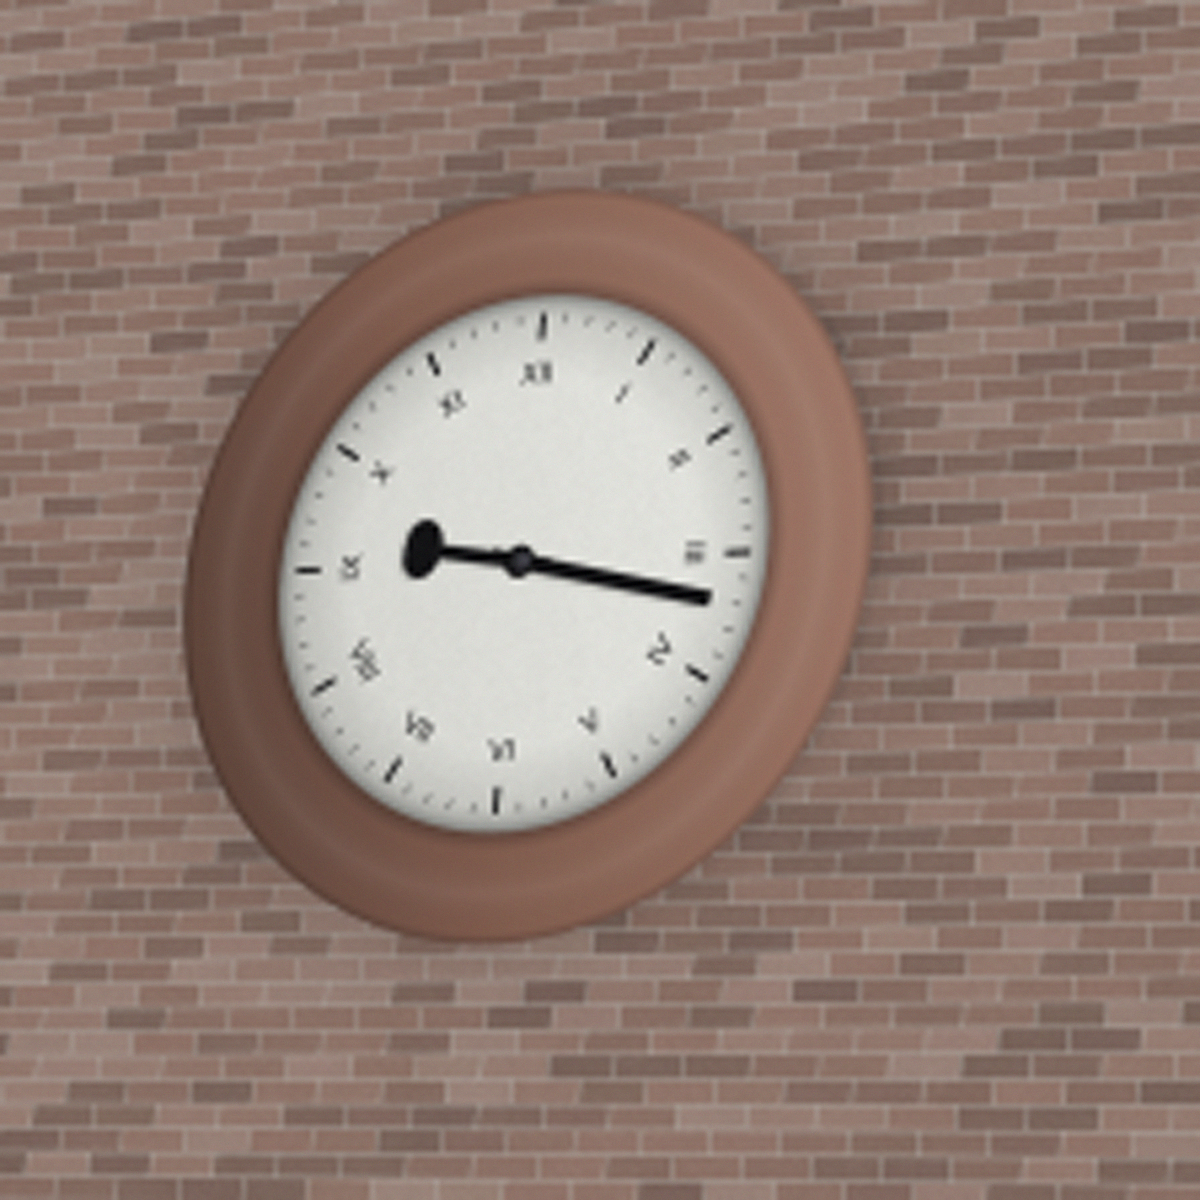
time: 9:17
